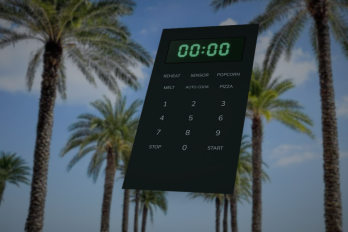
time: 0:00
